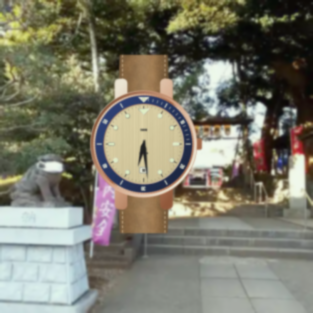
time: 6:29
